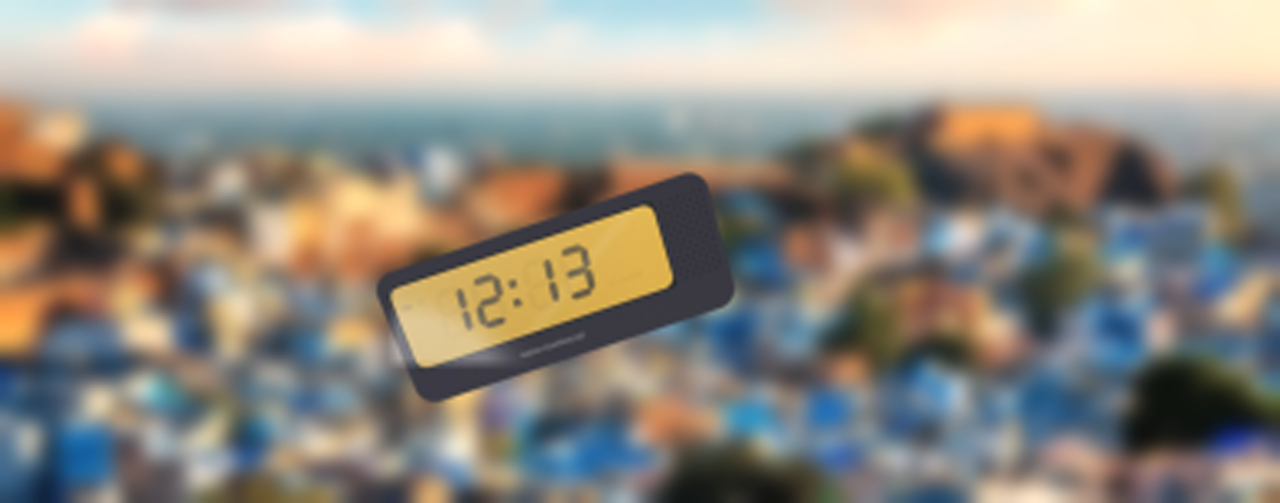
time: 12:13
